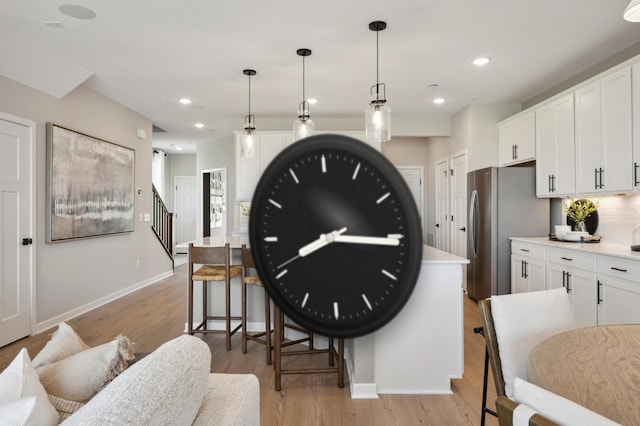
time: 8:15:41
